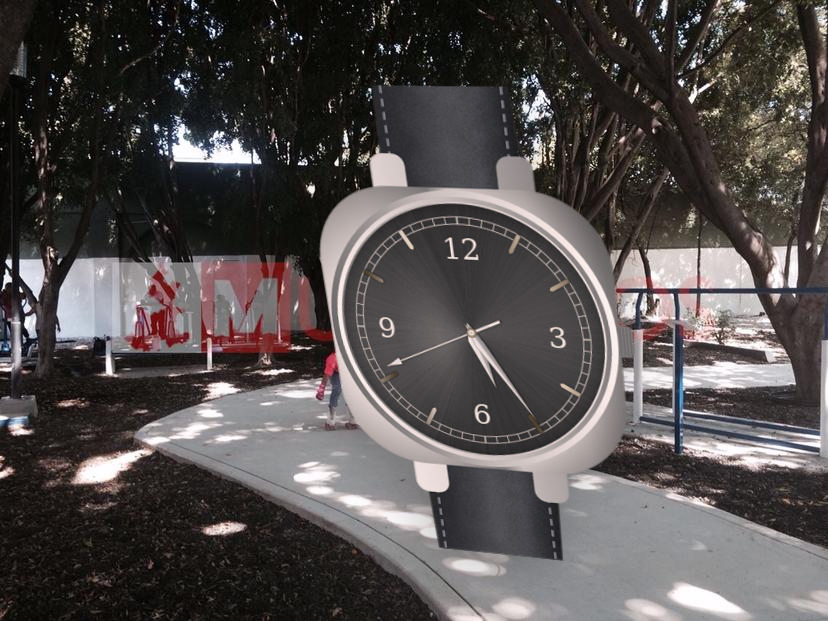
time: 5:24:41
